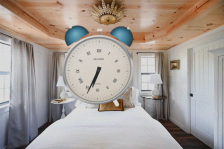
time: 6:34
